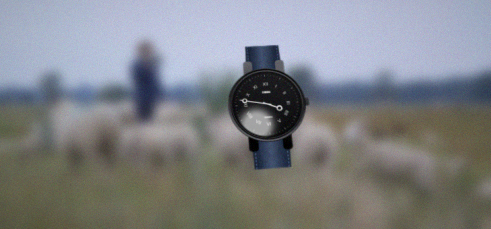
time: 3:47
